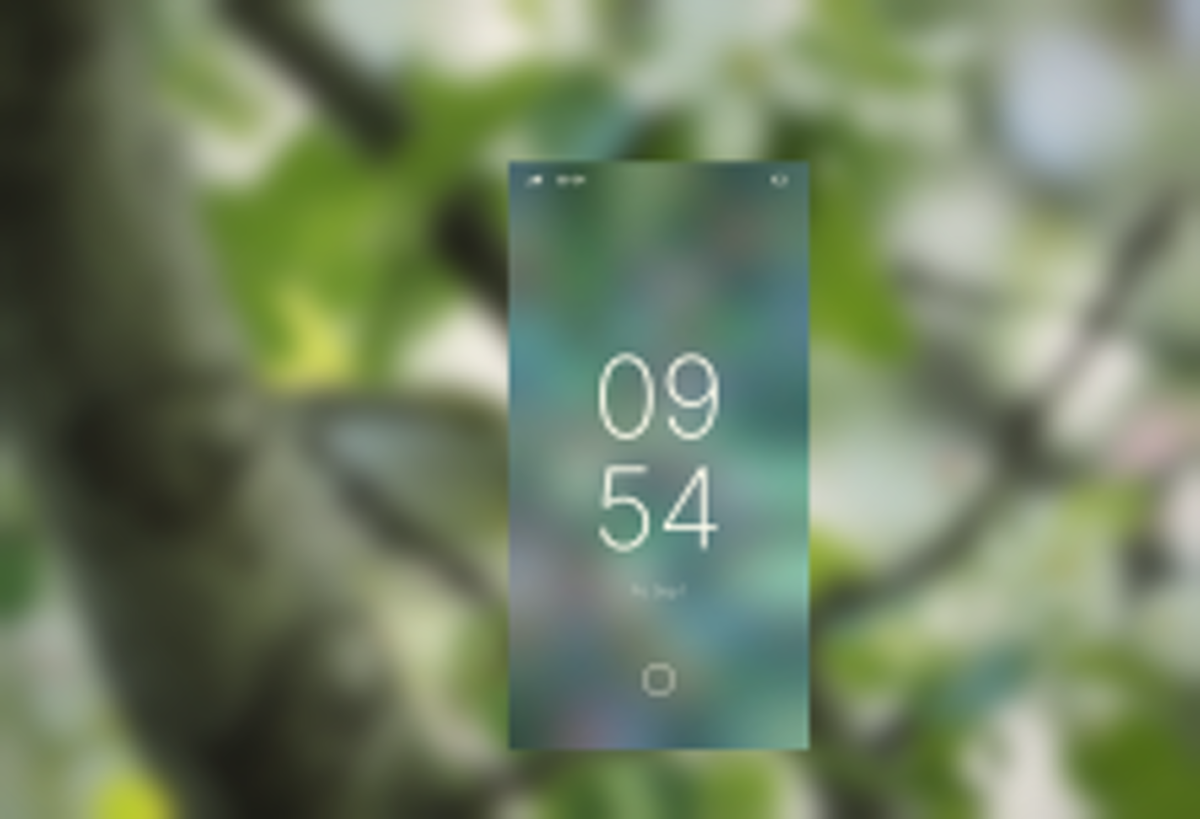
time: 9:54
